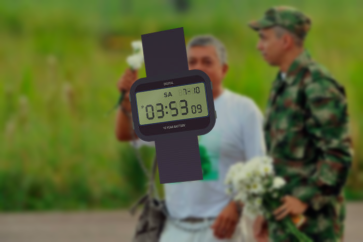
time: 3:53:09
